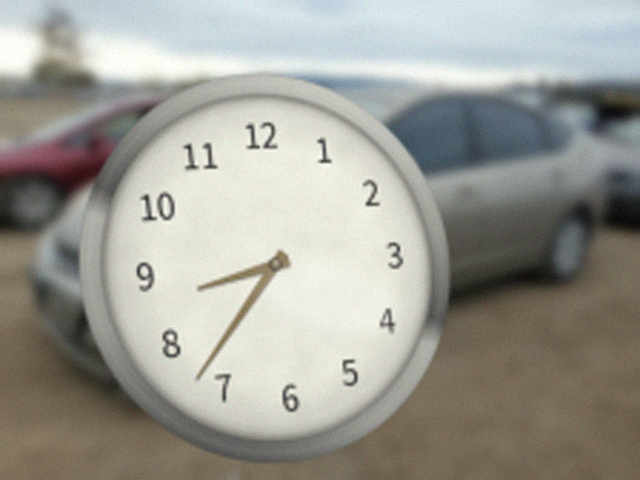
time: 8:37
